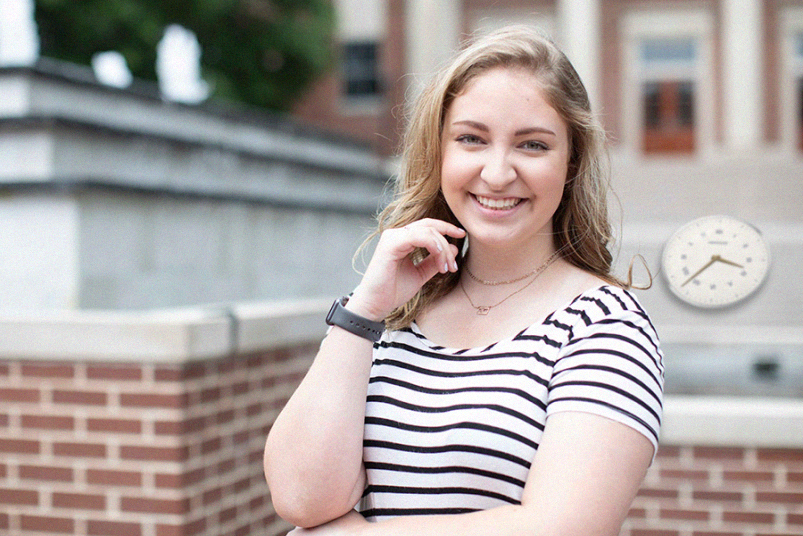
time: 3:37
